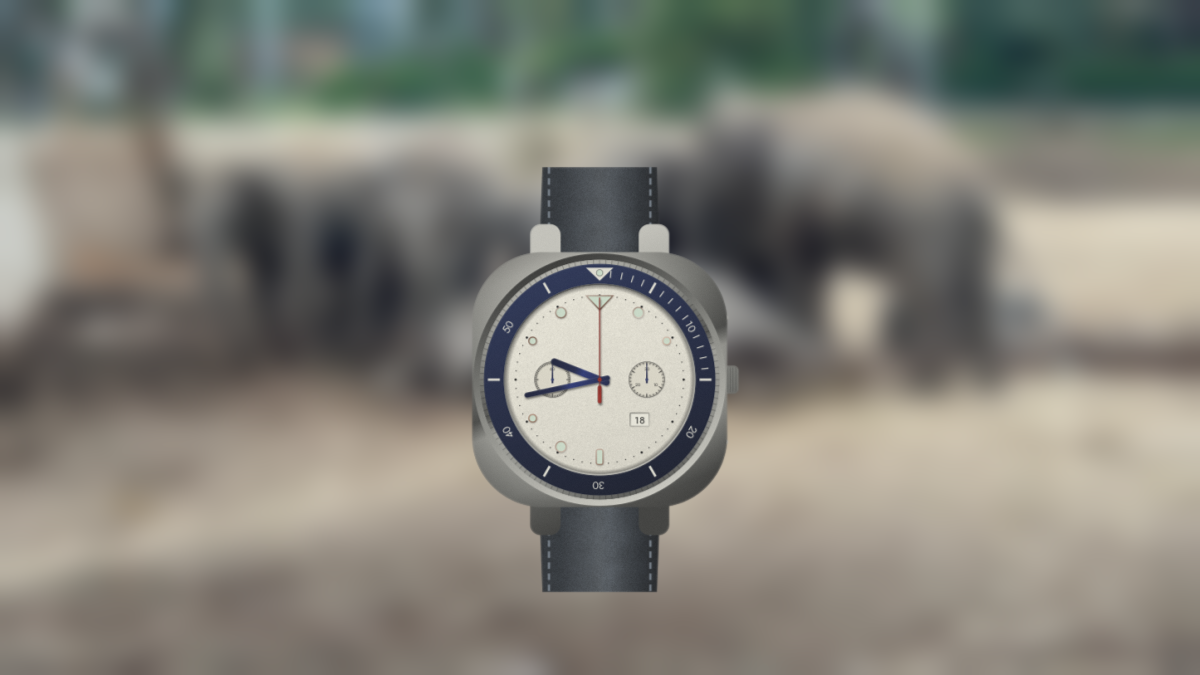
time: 9:43
